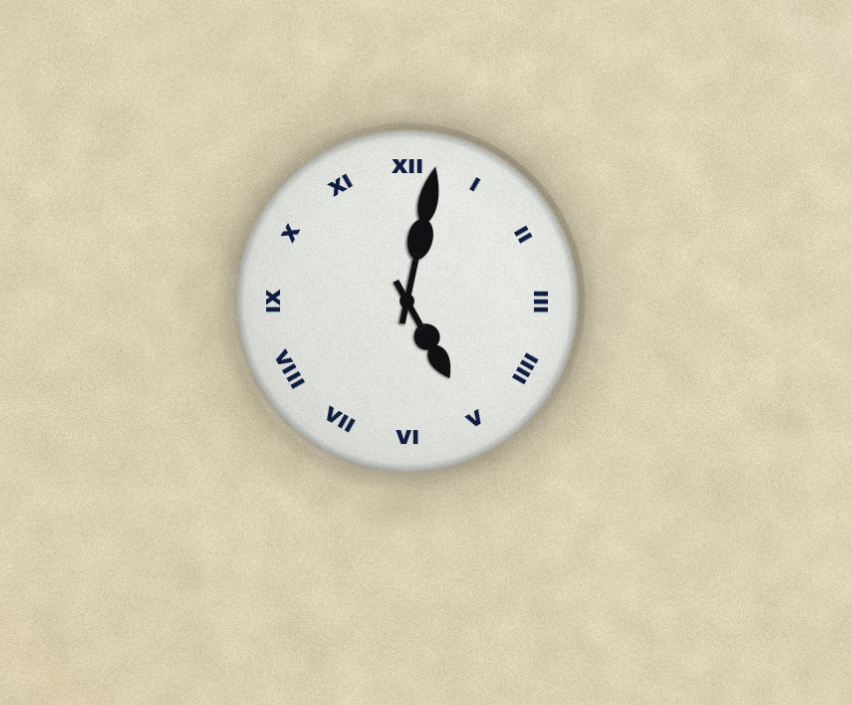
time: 5:02
